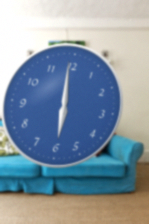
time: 5:59
